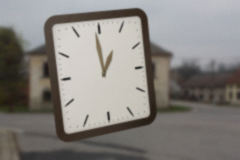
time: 12:59
